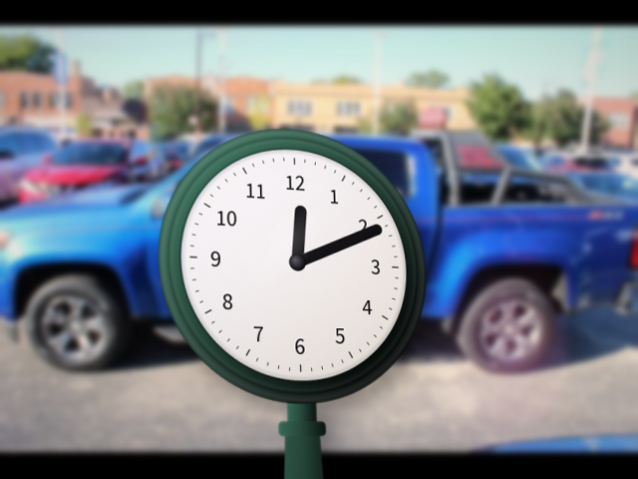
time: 12:11
